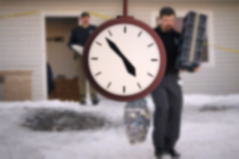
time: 4:53
